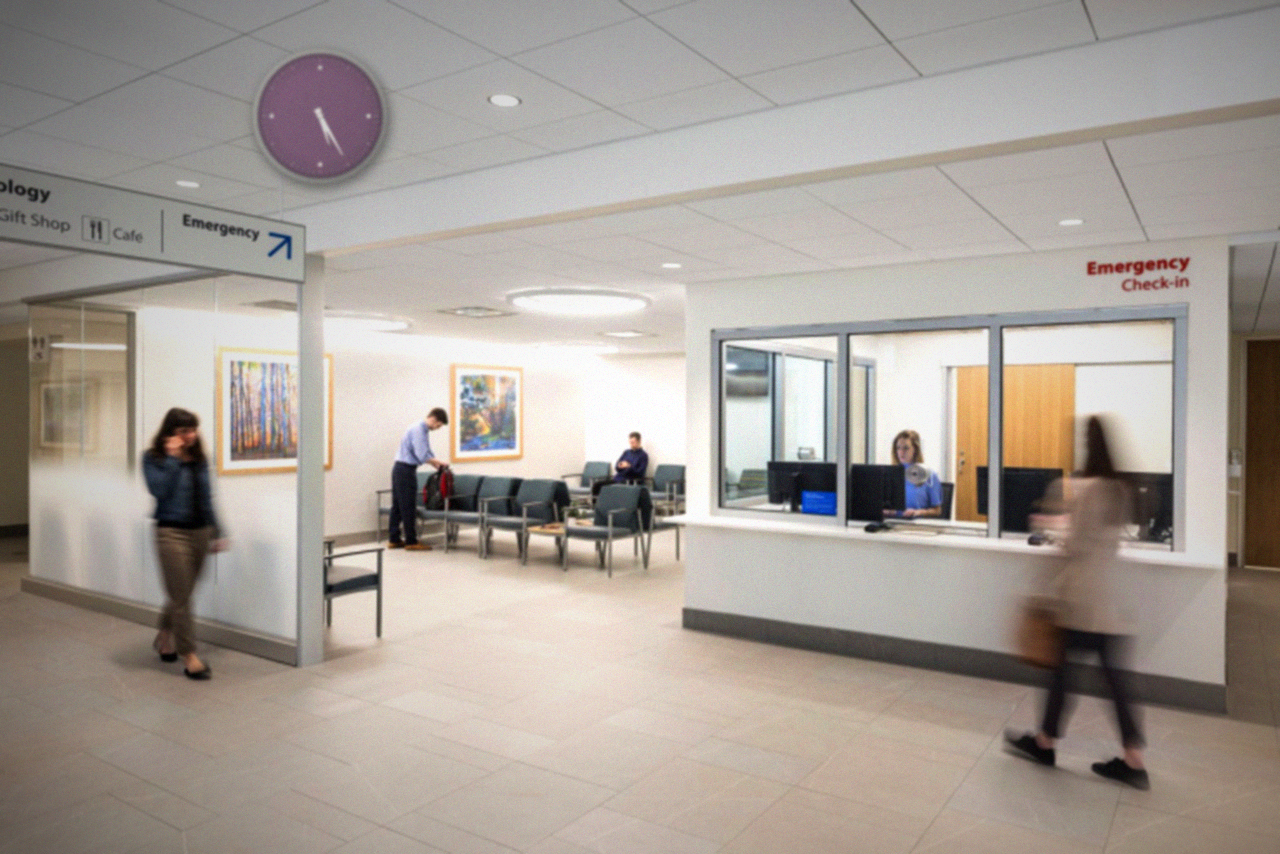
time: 5:25
